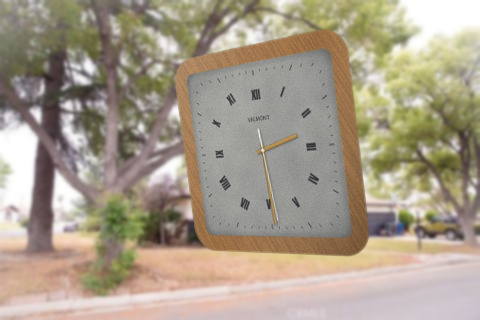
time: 2:29:29
